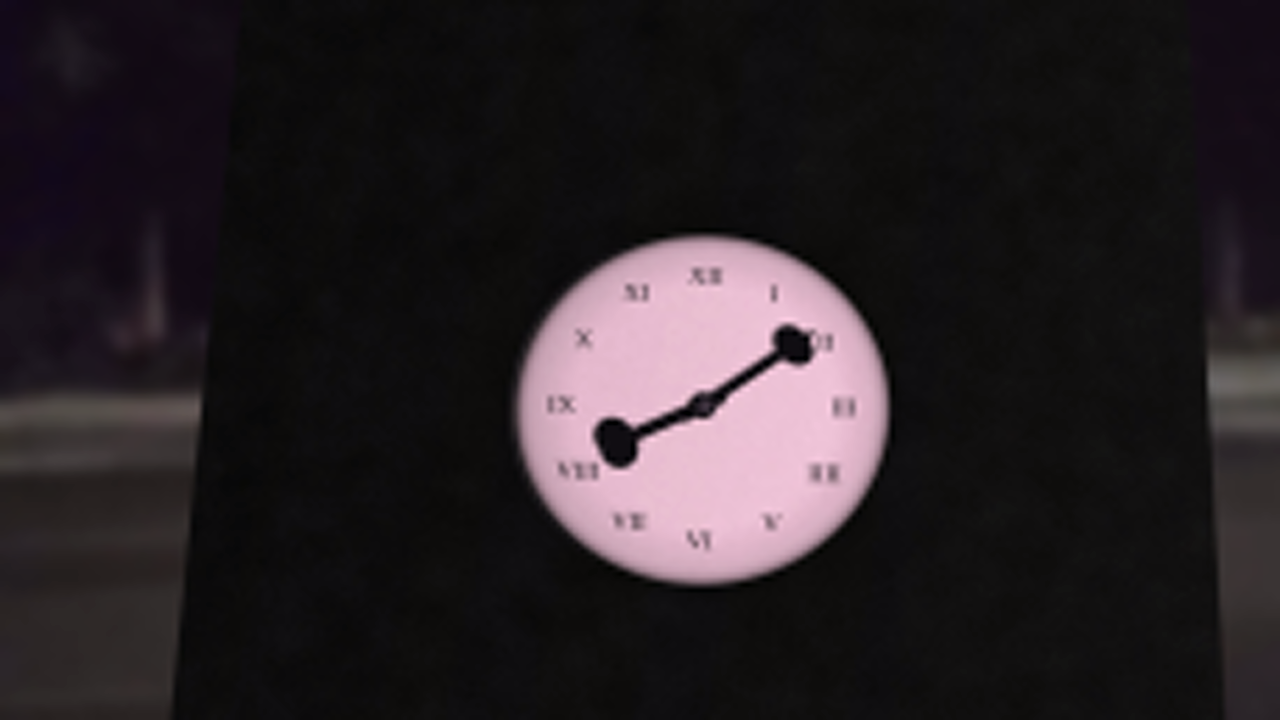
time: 8:09
